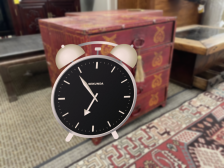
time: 6:54
